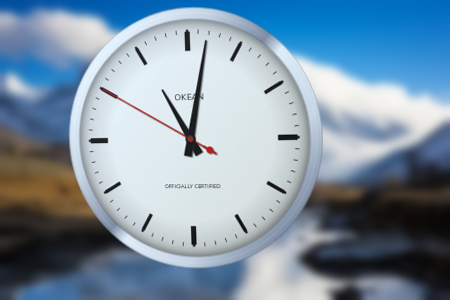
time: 11:01:50
